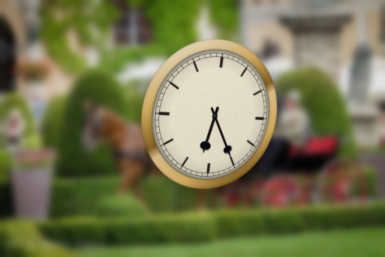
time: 6:25
